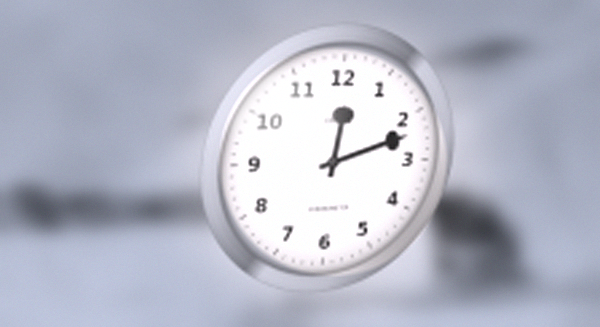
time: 12:12
